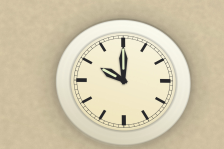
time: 10:00
